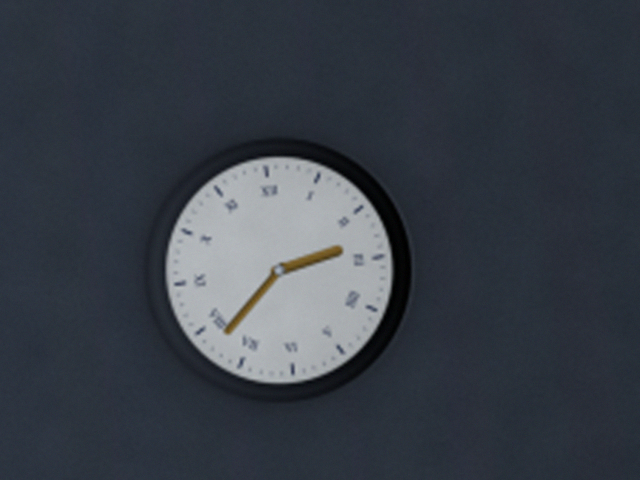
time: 2:38
